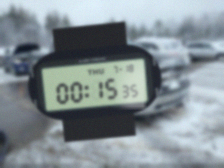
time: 0:15:35
